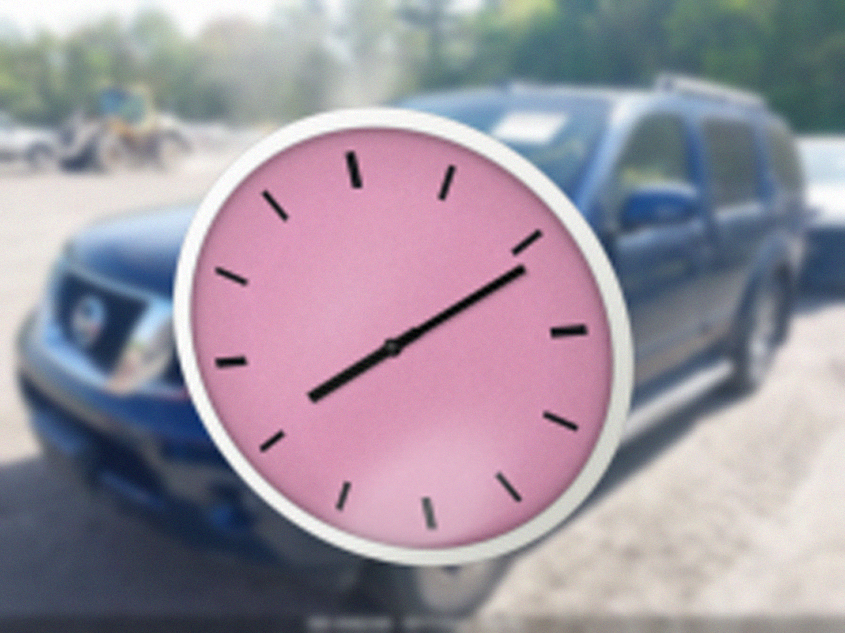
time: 8:11
